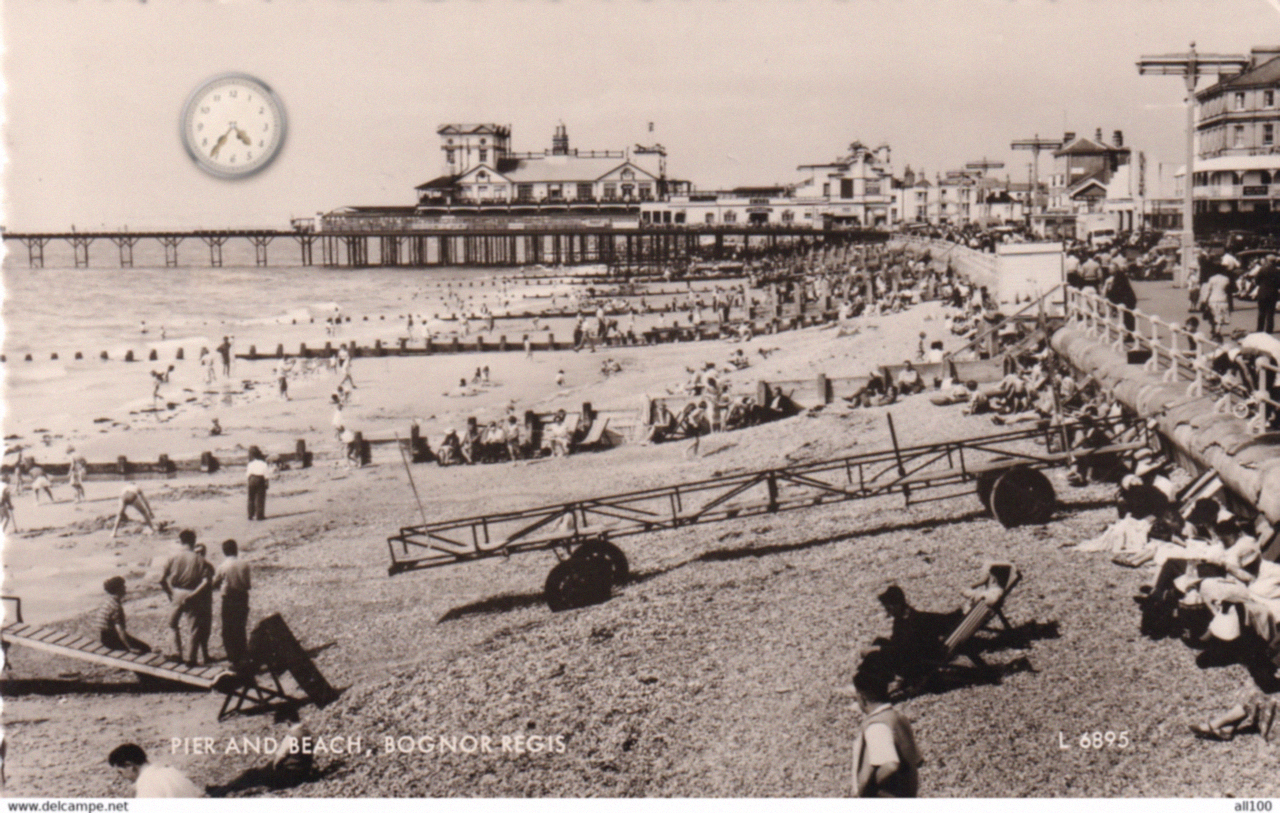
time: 4:36
